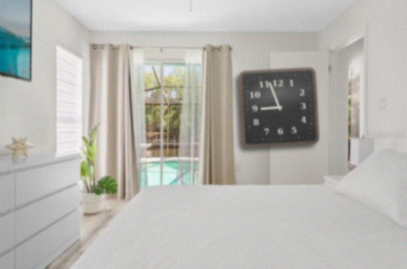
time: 8:57
